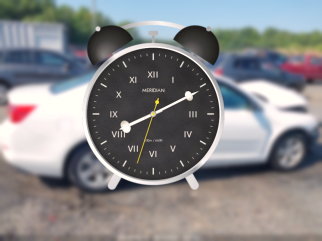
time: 8:10:33
